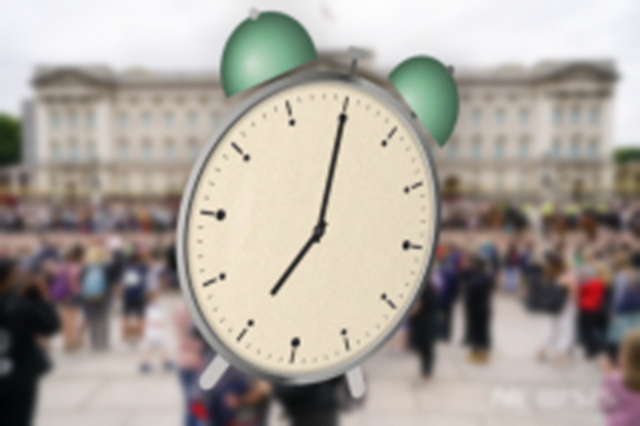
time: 7:00
